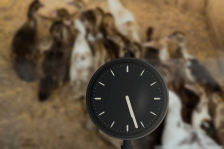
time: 5:27
